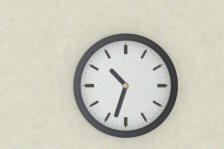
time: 10:33
